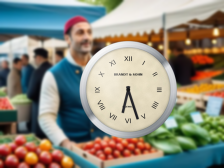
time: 6:27
